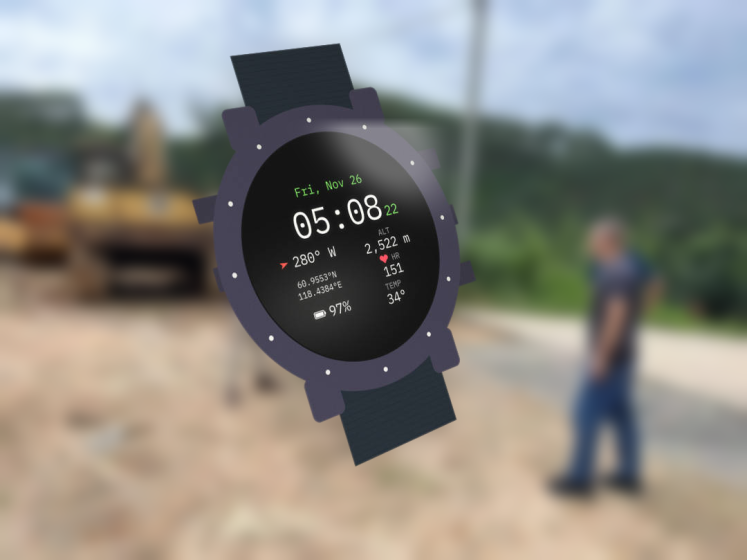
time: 5:08:22
